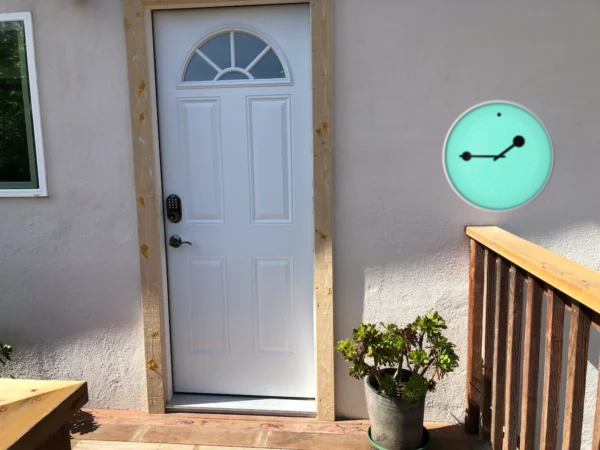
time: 1:45
